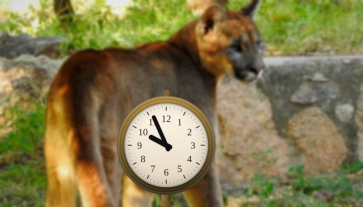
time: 9:56
